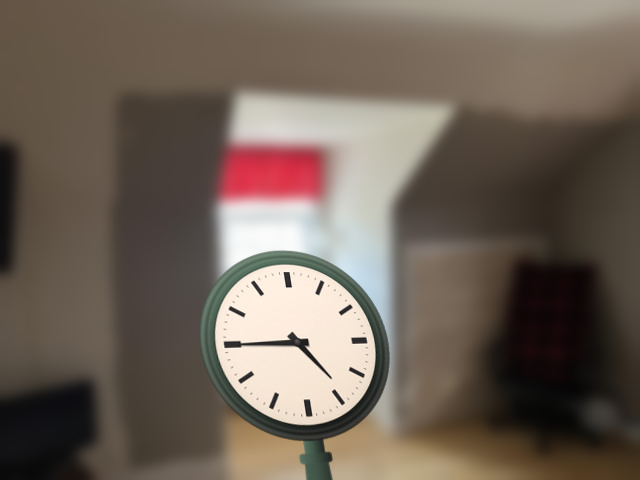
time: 4:45
